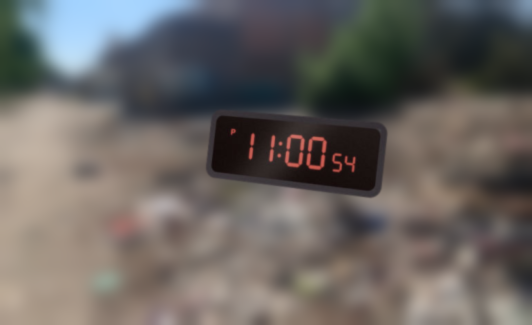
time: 11:00:54
